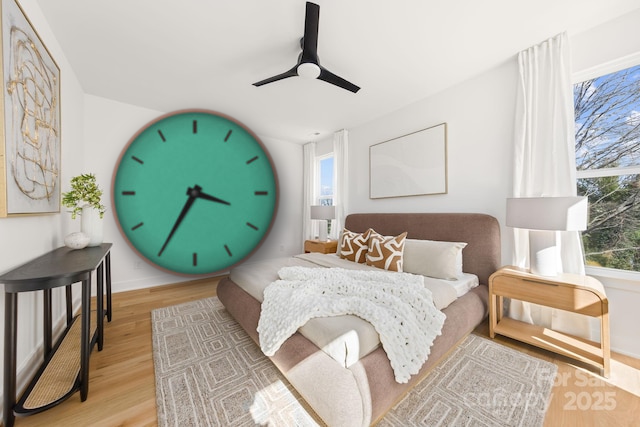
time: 3:35
